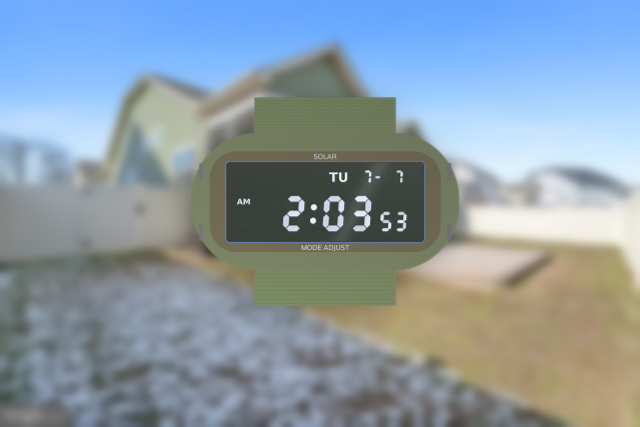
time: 2:03:53
